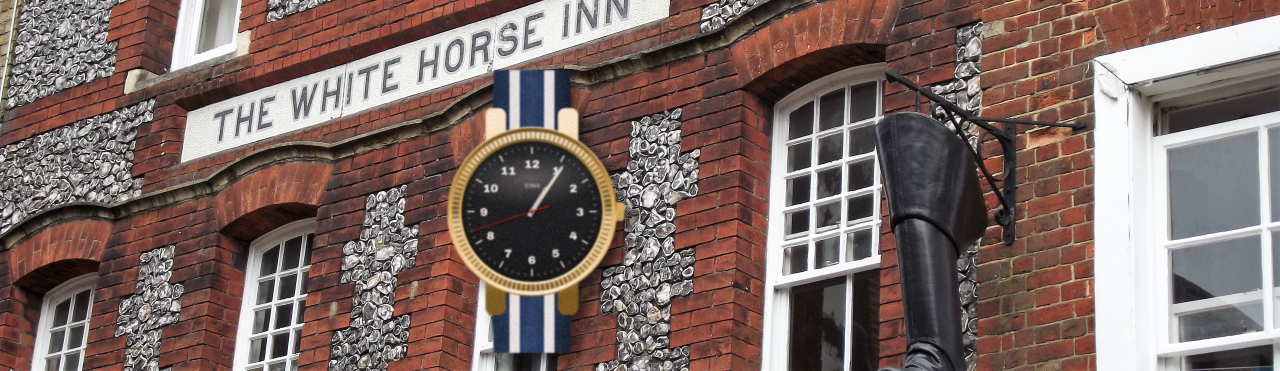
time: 1:05:42
